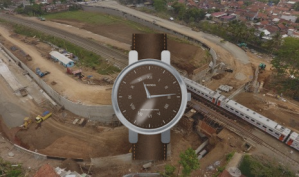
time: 11:14
